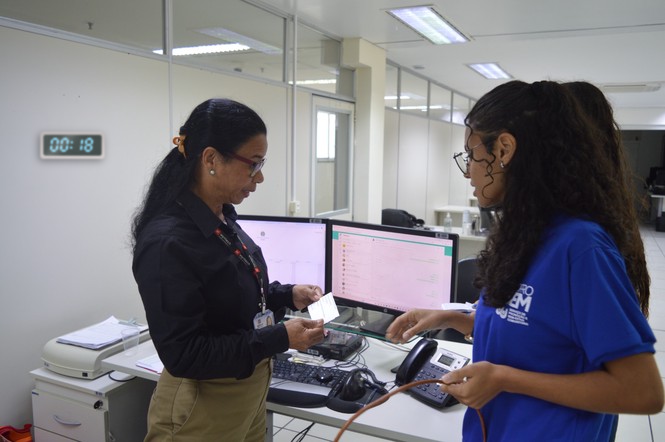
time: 0:18
